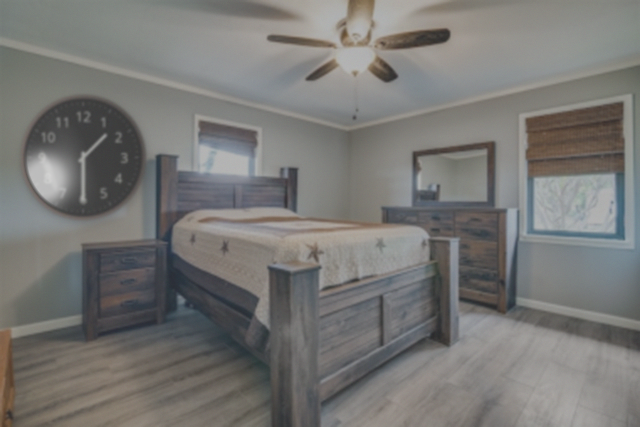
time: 1:30
